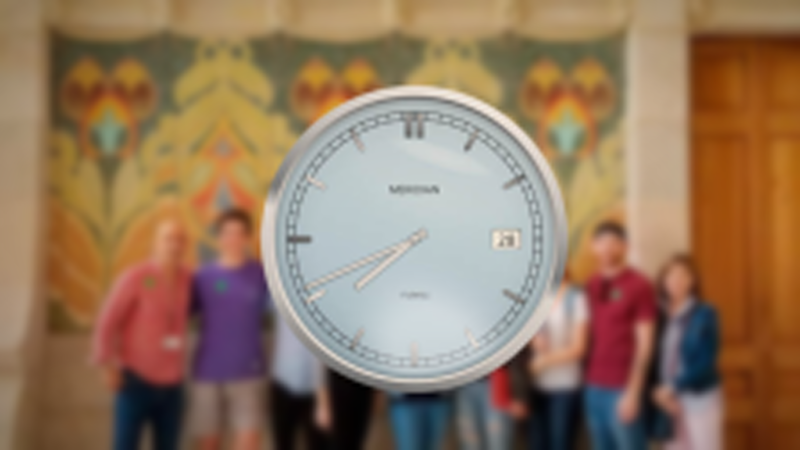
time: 7:41
